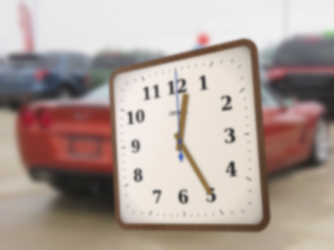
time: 12:25:00
